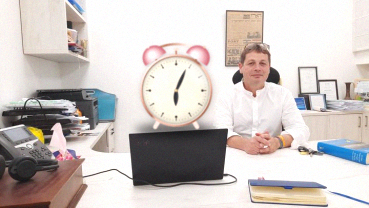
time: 6:04
